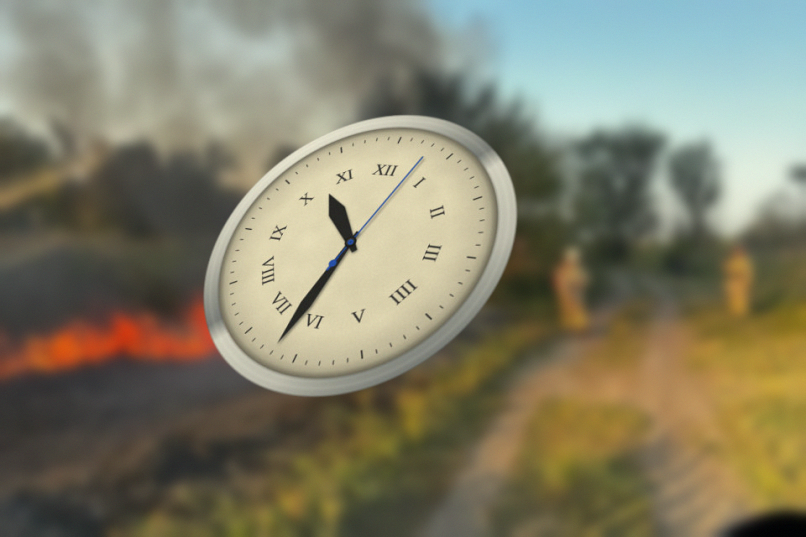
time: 10:32:03
